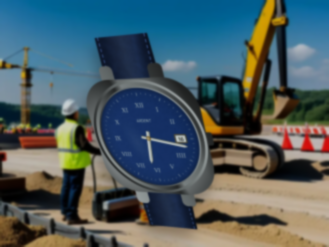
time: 6:17
